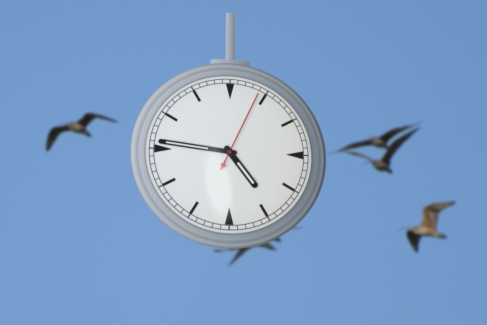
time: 4:46:04
